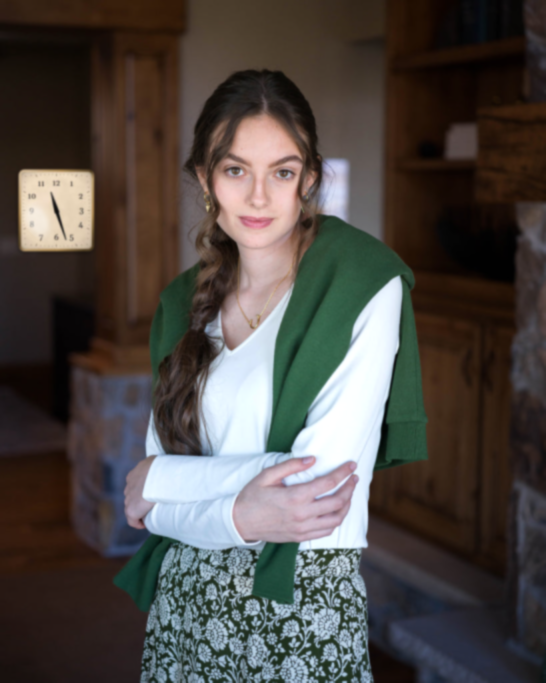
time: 11:27
